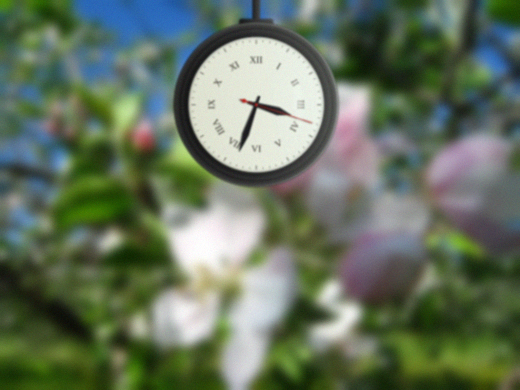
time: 3:33:18
